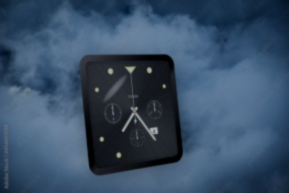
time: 7:24
